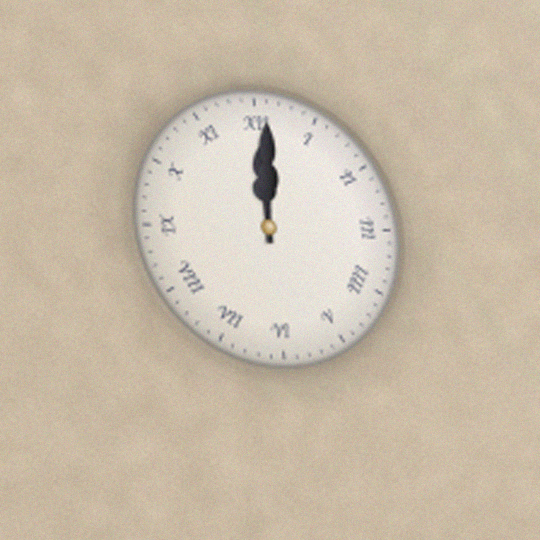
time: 12:01
